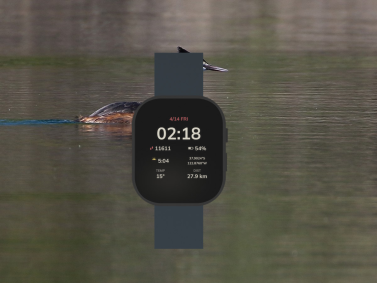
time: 2:18
